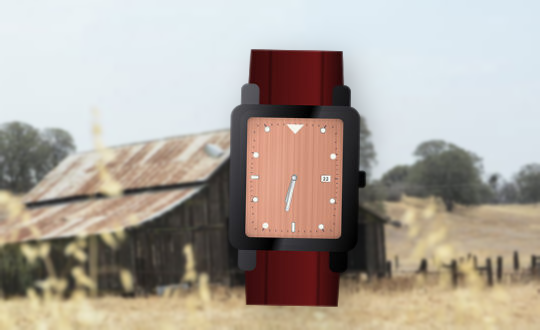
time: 6:32
